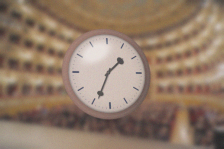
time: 1:34
